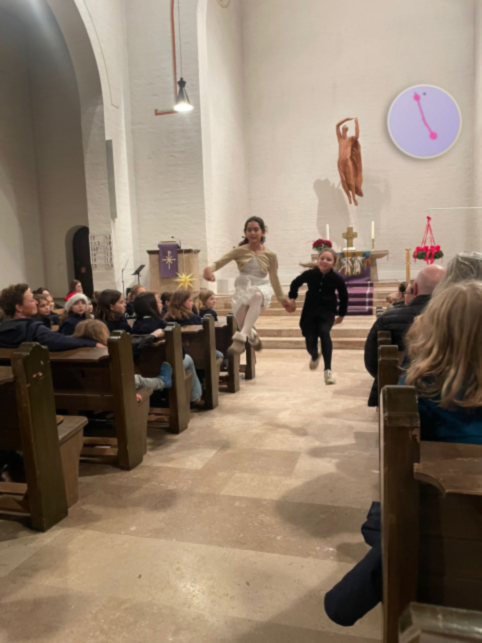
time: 4:57
